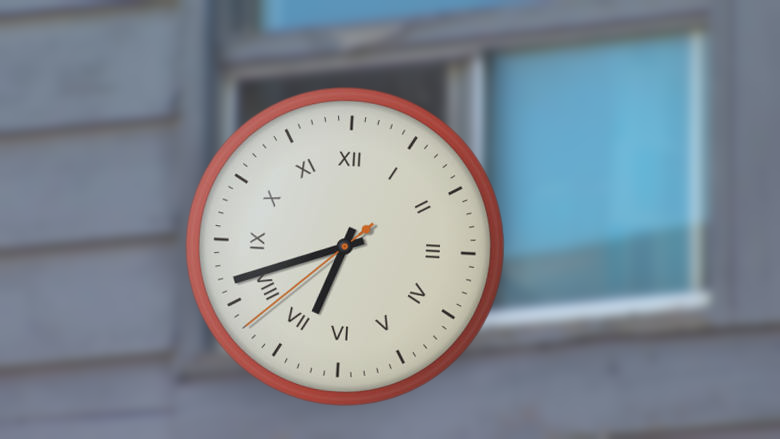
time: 6:41:38
